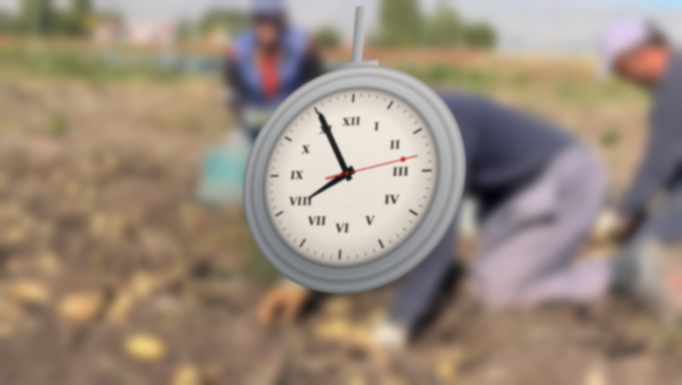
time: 7:55:13
